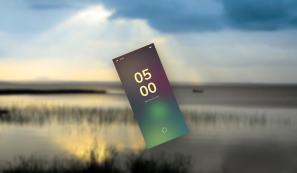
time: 5:00
